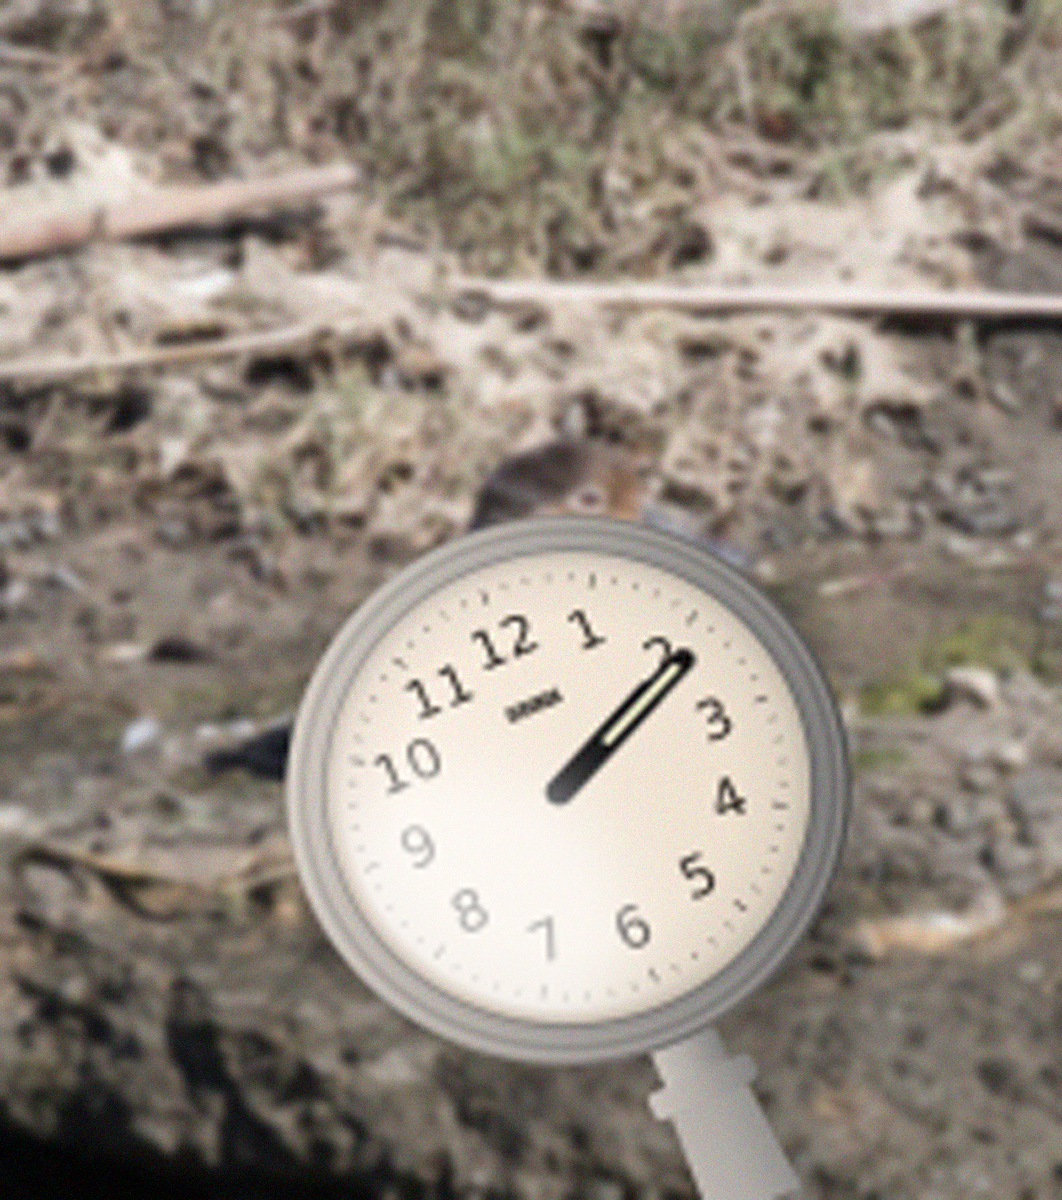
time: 2:11
